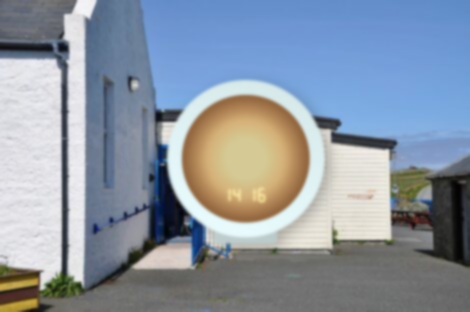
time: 14:16
